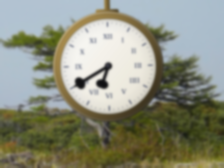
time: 6:40
